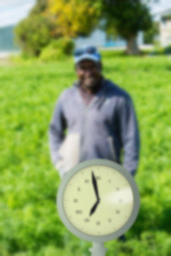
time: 6:58
